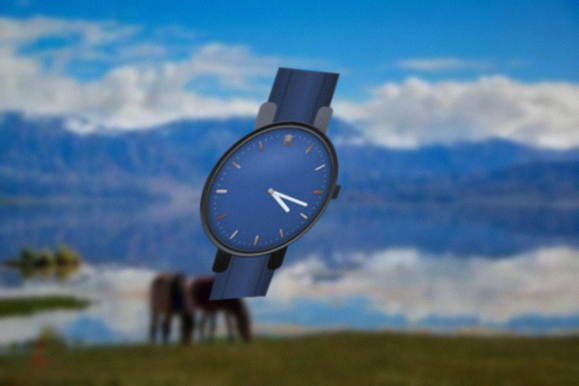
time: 4:18
